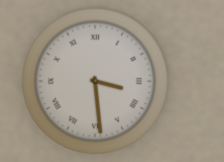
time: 3:29
